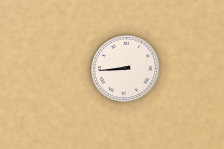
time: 8:44
